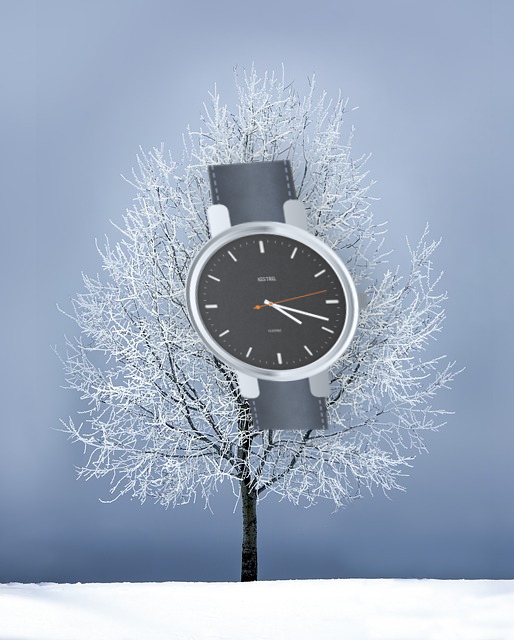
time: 4:18:13
